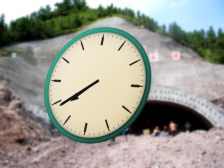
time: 7:39
